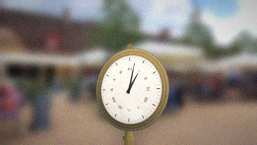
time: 1:02
